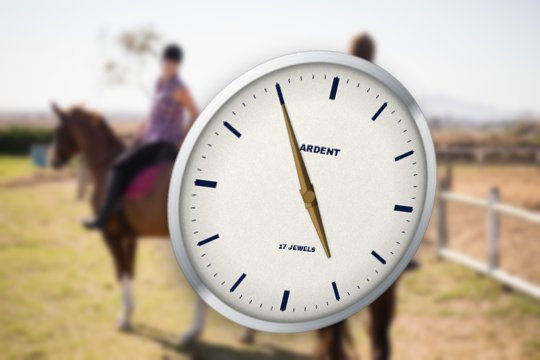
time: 4:55
